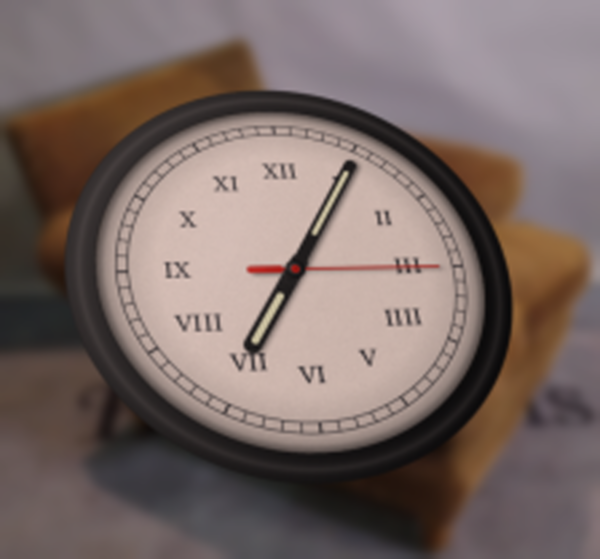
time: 7:05:15
